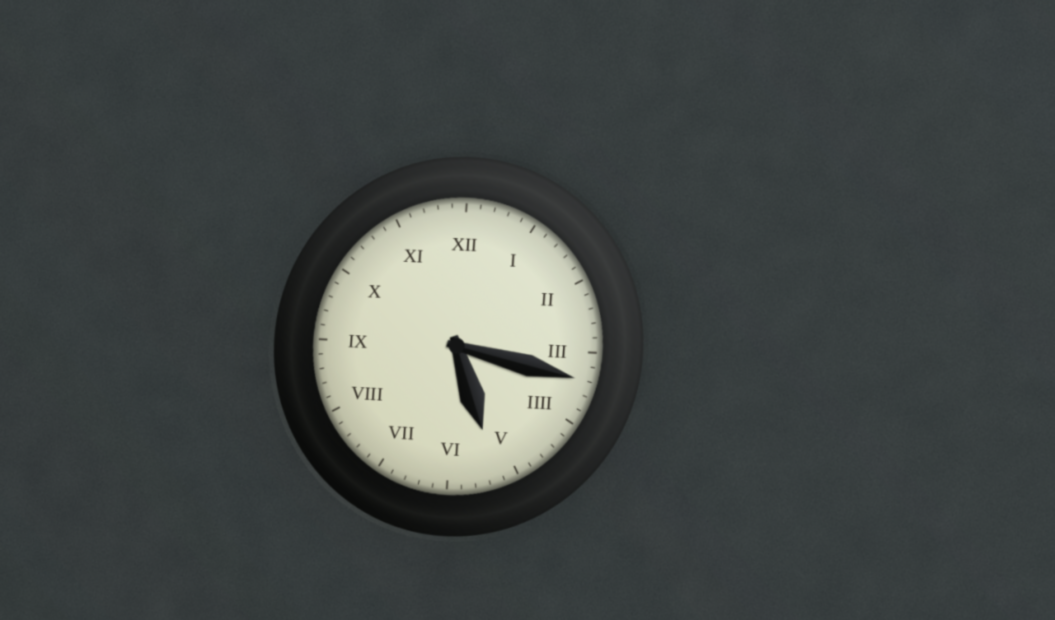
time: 5:17
